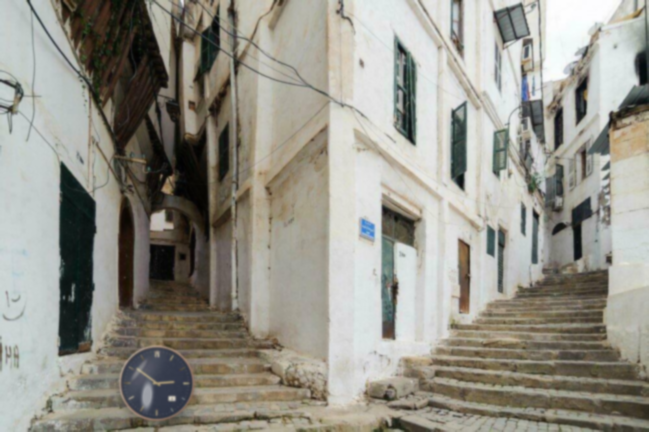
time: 2:51
